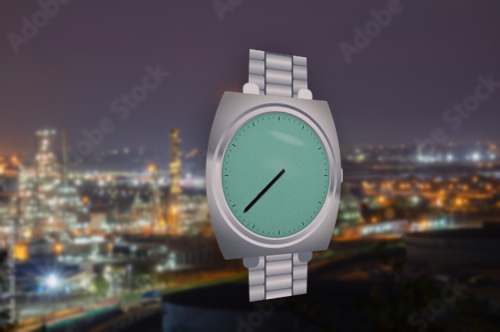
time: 7:38
